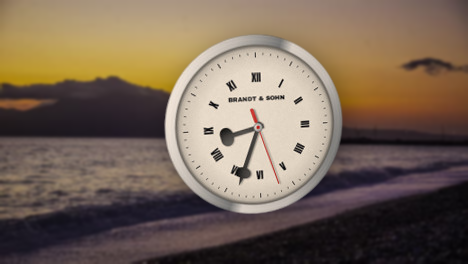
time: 8:33:27
